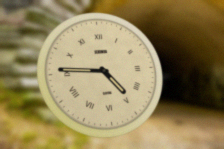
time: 4:46
